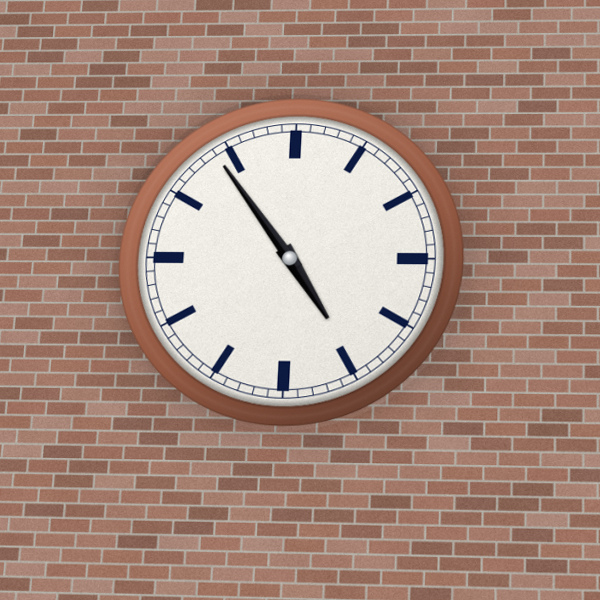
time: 4:54
